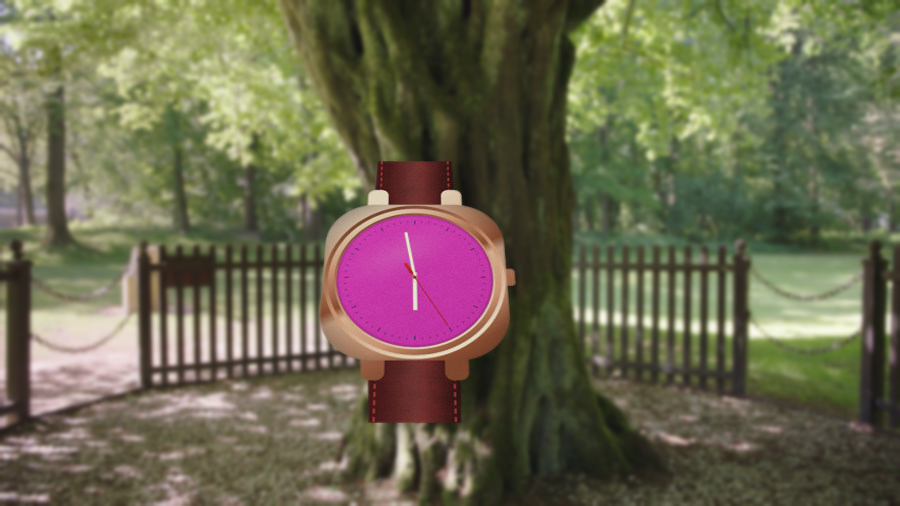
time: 5:58:25
